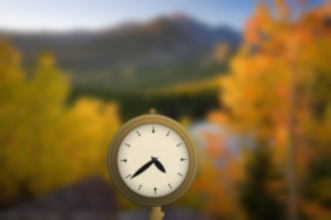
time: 4:39
